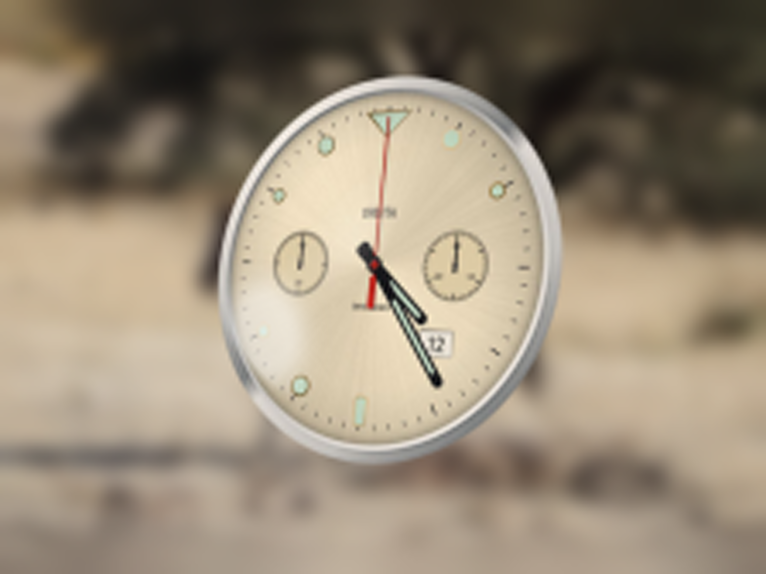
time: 4:24
